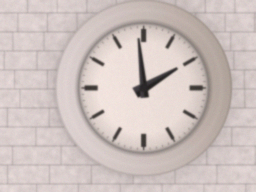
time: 1:59
